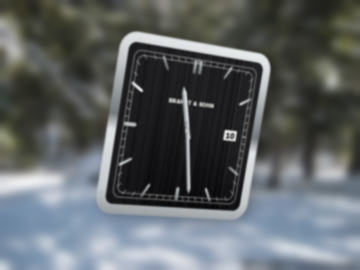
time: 11:28
